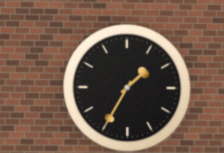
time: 1:35
